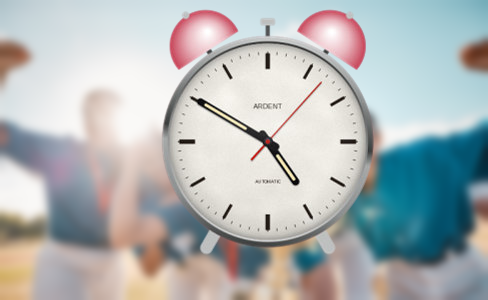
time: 4:50:07
